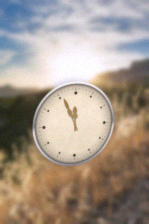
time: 11:56
